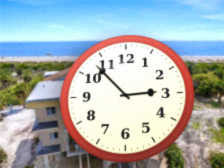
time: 2:53
